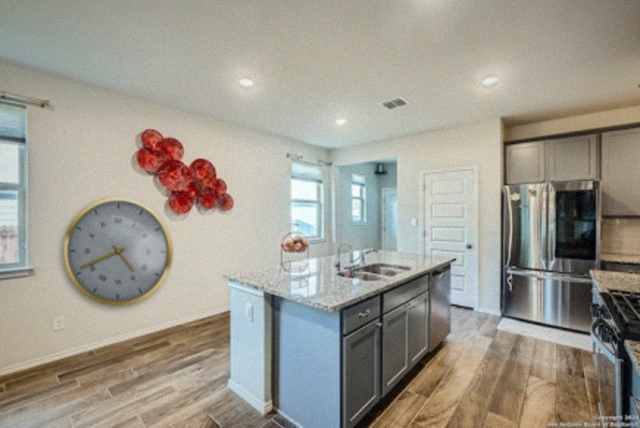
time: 4:41
